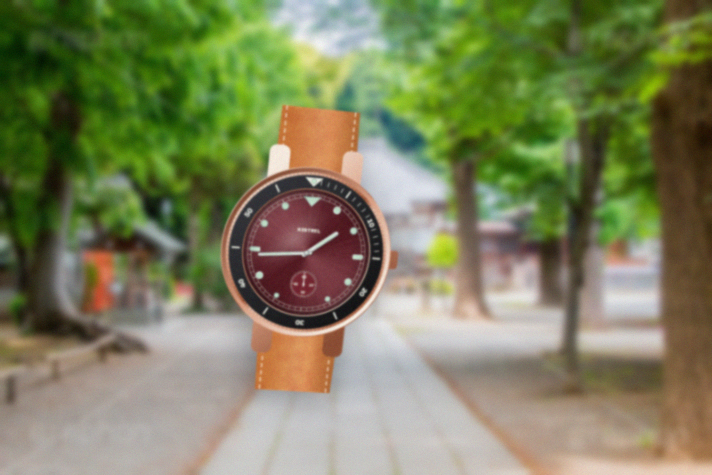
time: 1:44
